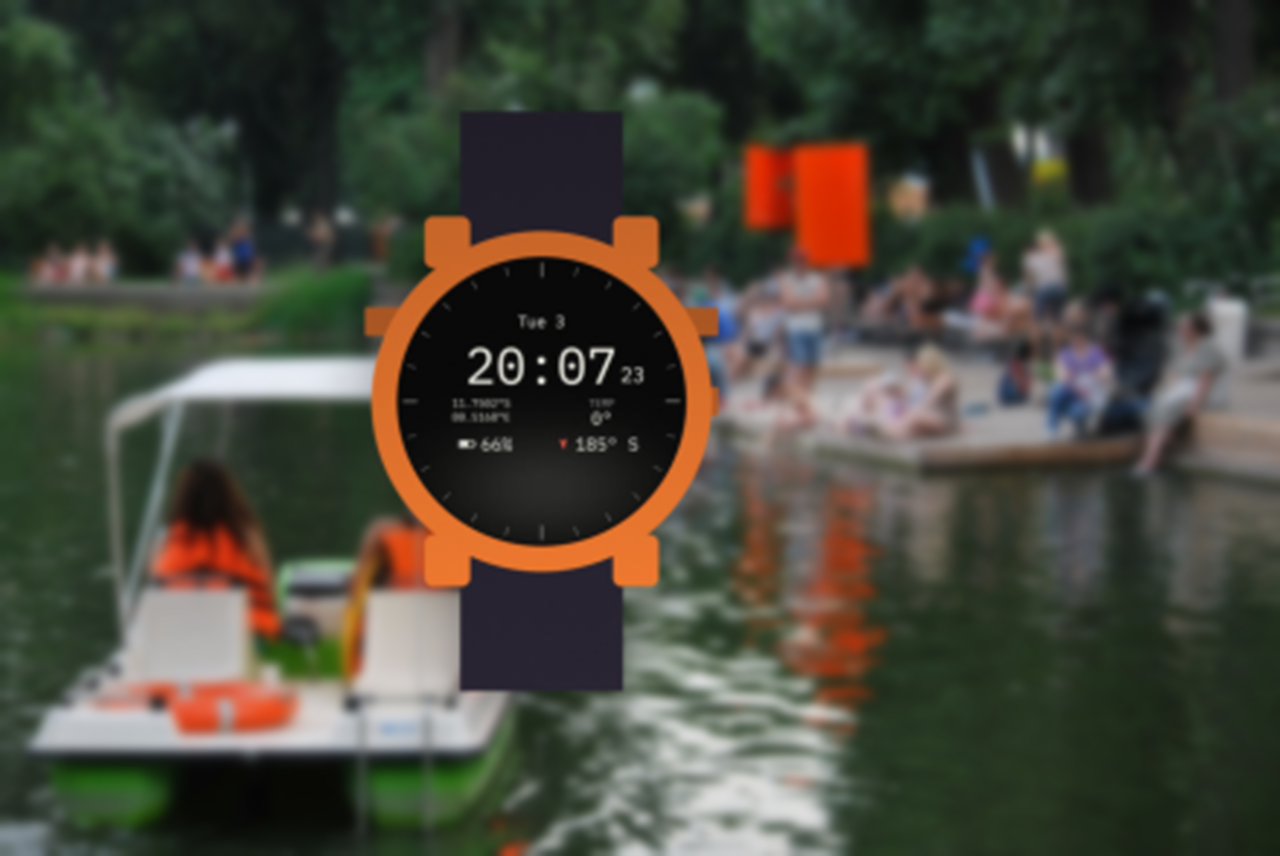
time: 20:07
